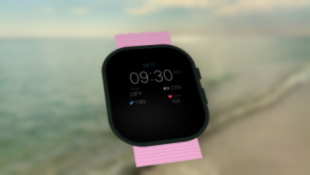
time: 9:30
